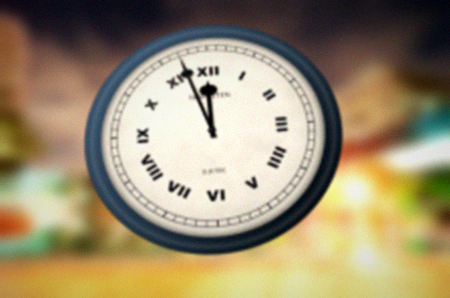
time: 11:57
